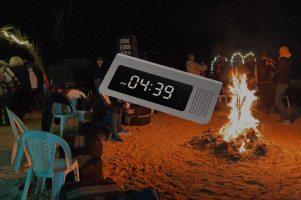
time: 4:39
